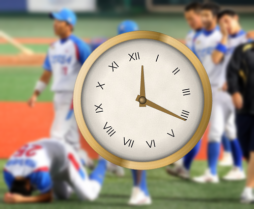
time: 12:21
